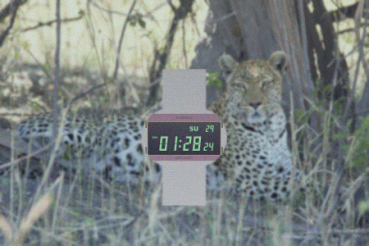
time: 1:28:24
